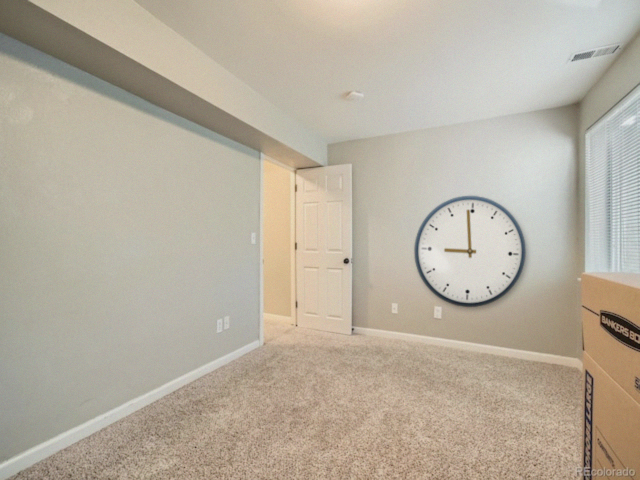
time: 8:59
